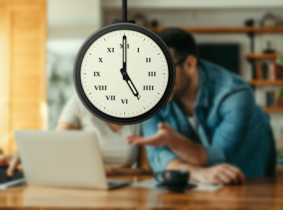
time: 5:00
